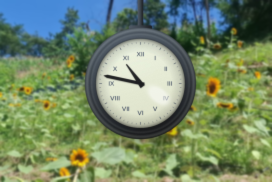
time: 10:47
